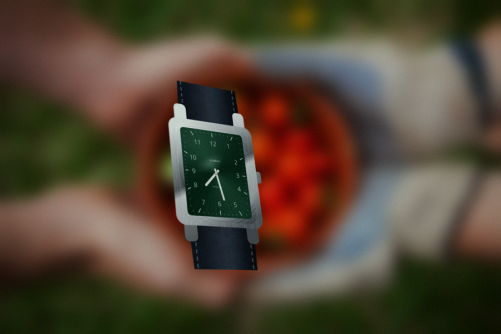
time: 7:28
